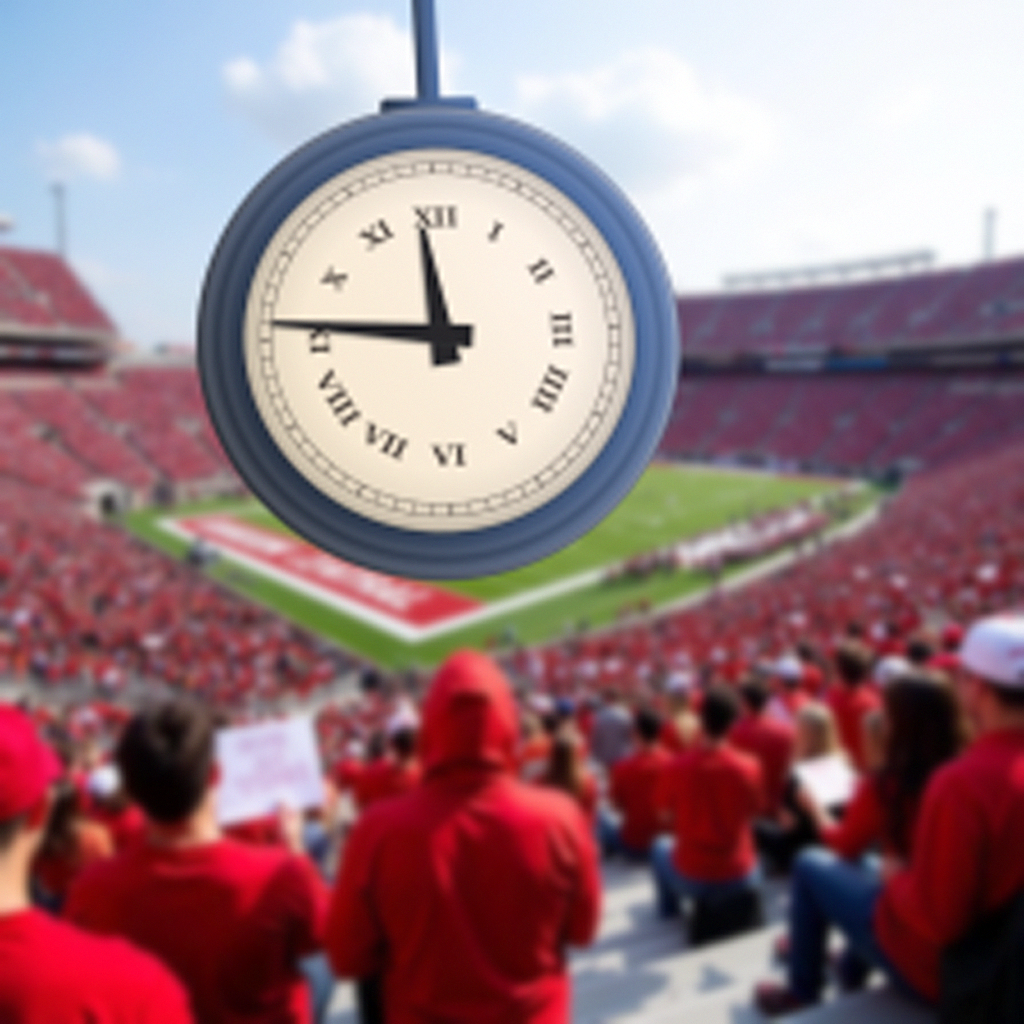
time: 11:46
